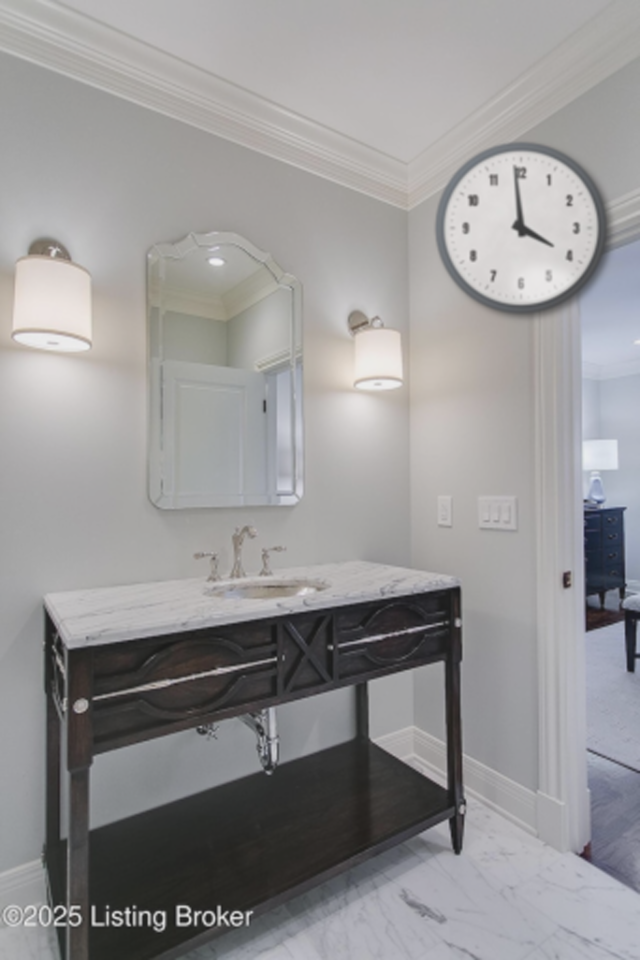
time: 3:59
